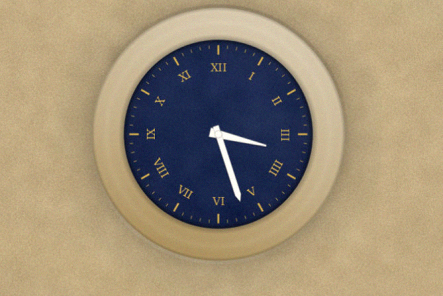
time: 3:27
